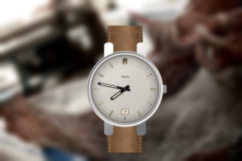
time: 7:47
